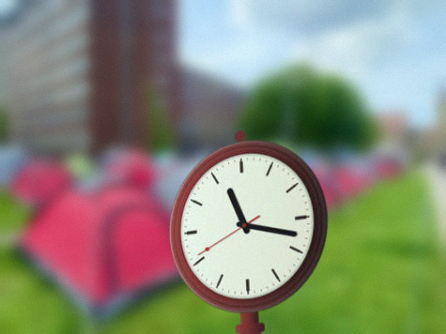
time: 11:17:41
